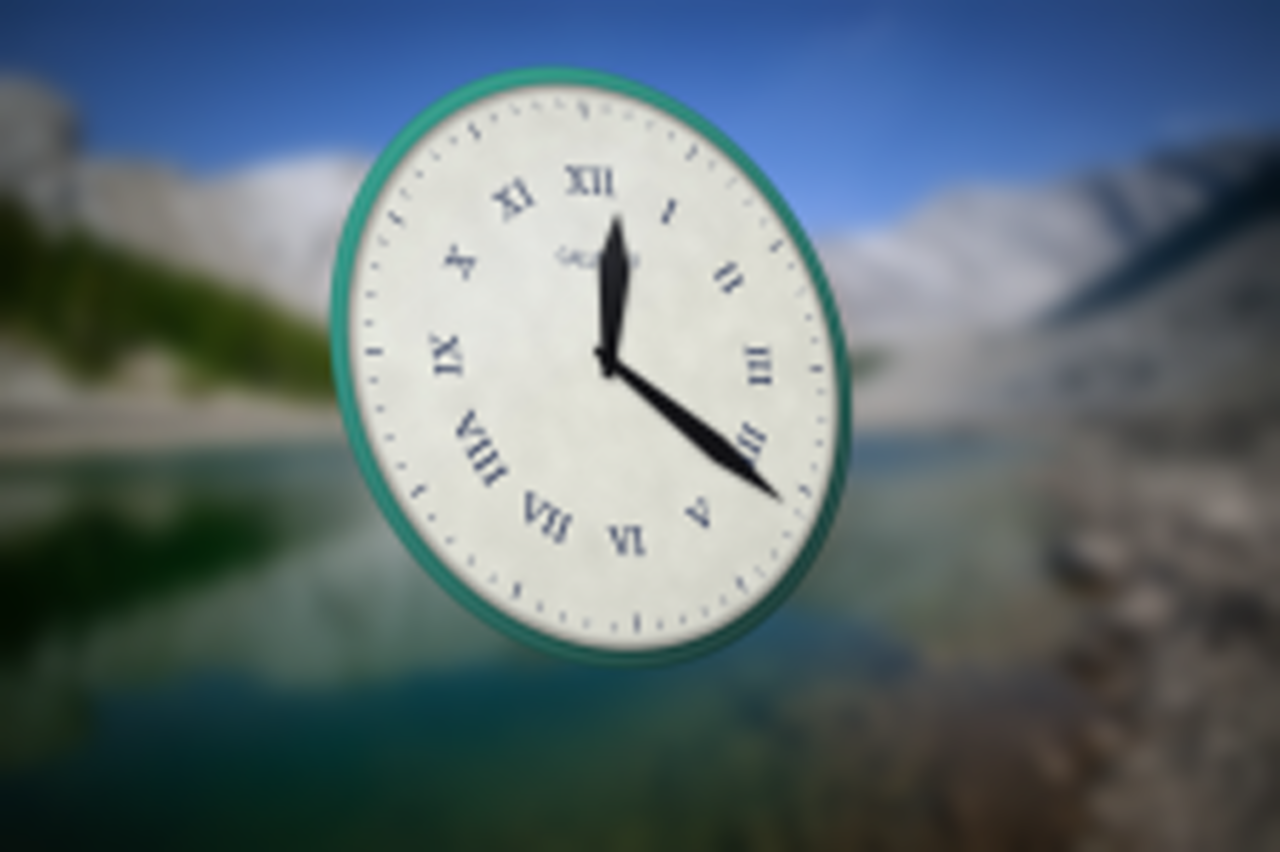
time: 12:21
